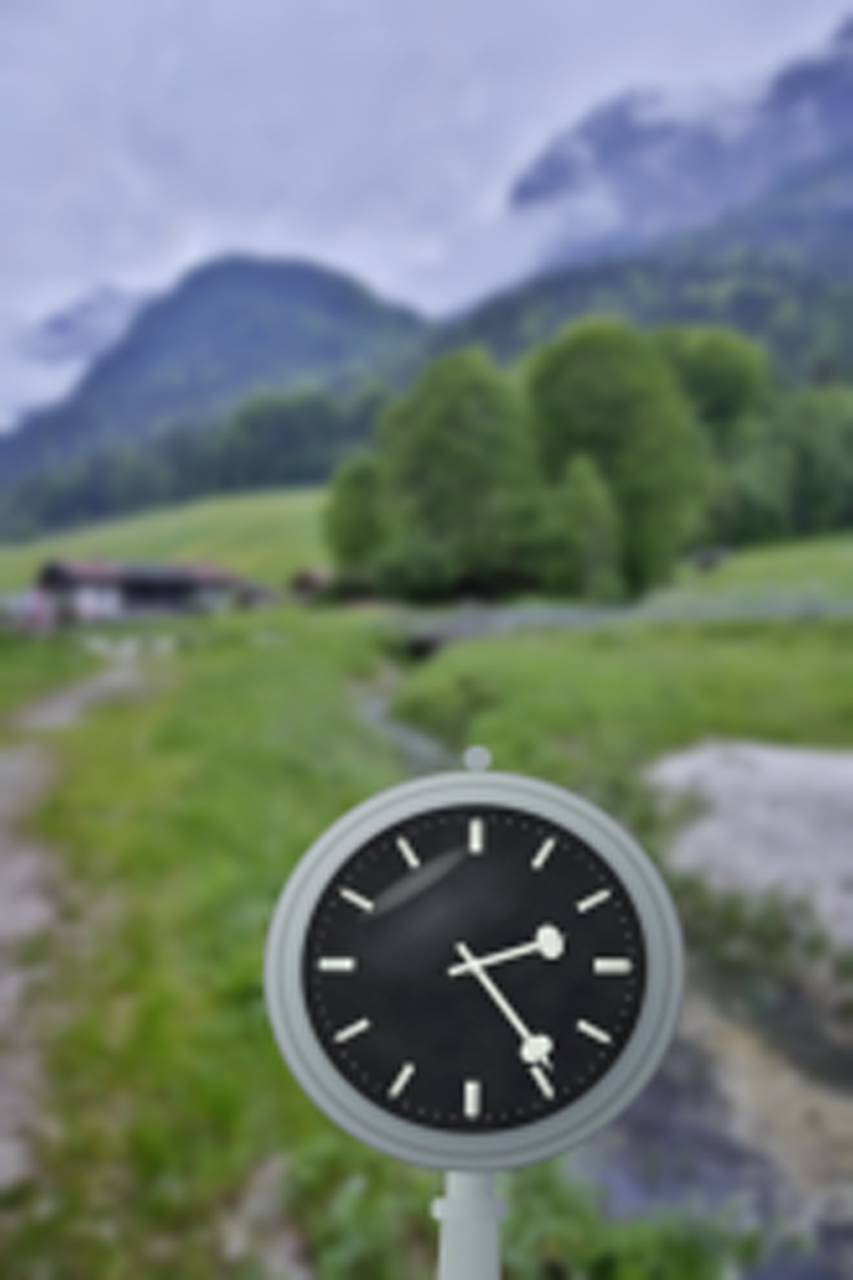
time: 2:24
